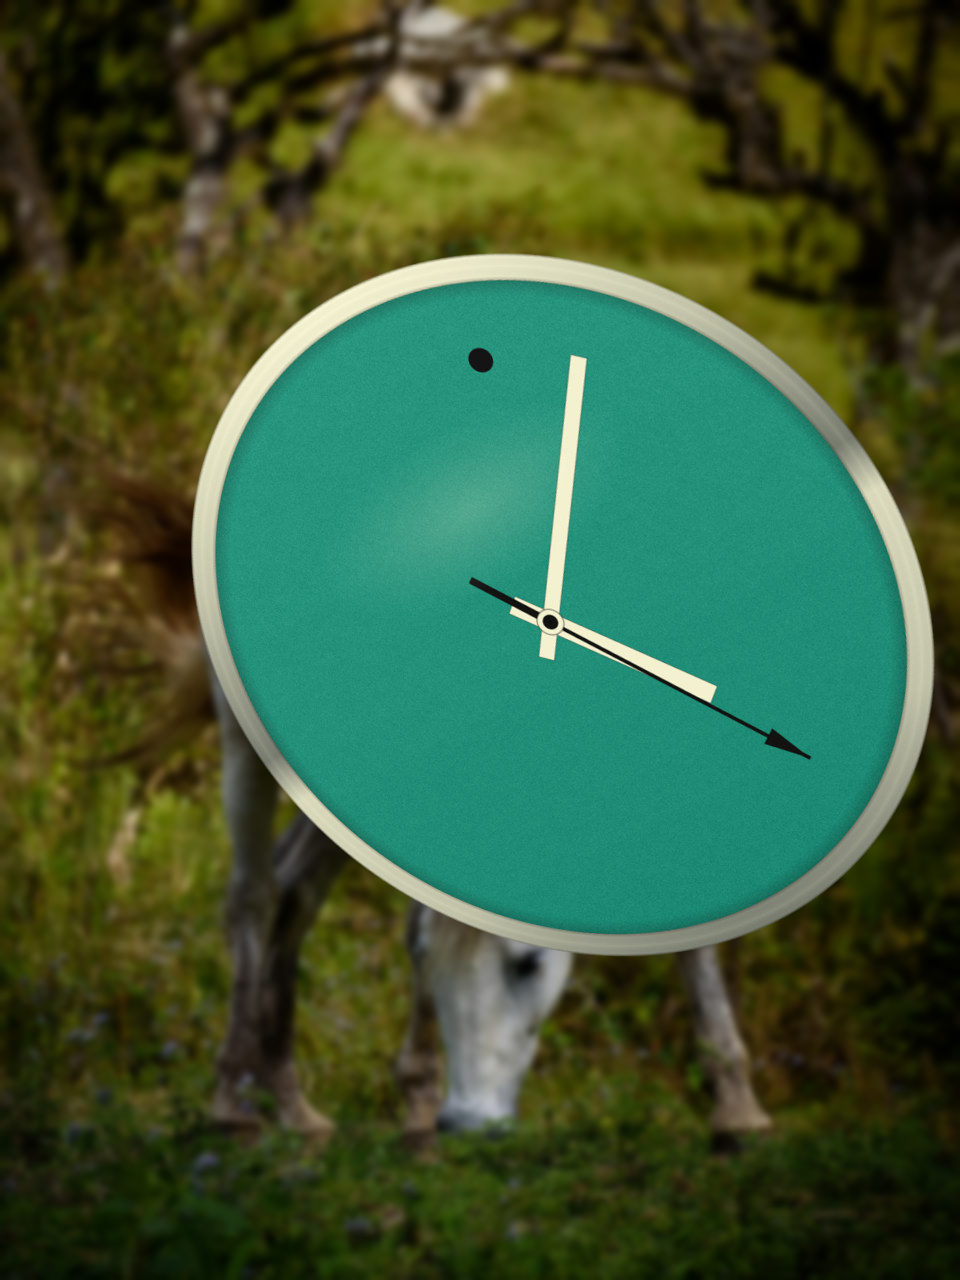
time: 4:03:21
